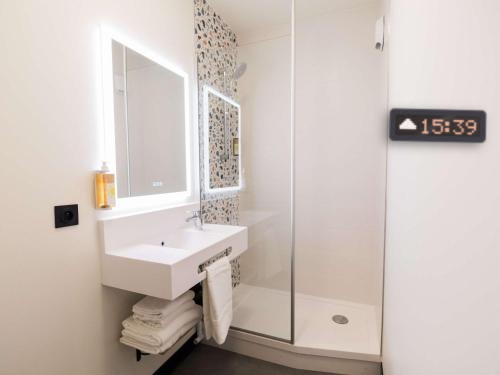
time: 15:39
